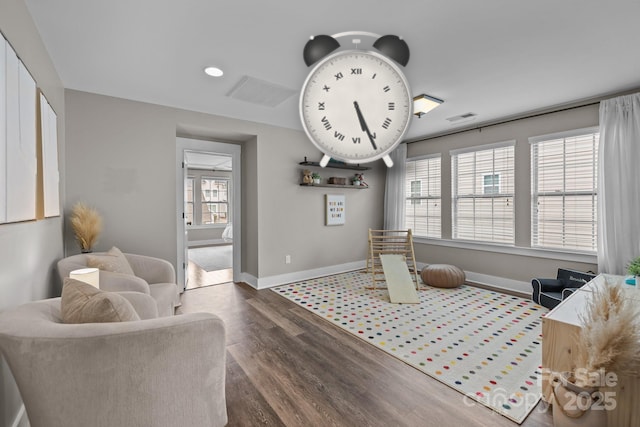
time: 5:26
